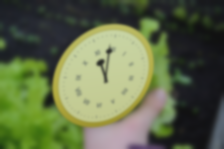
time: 10:59
